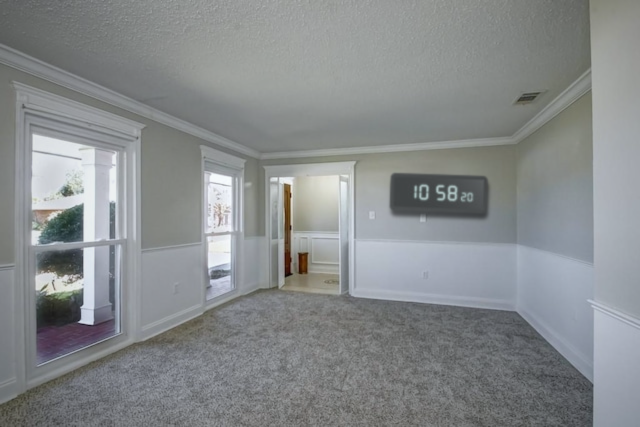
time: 10:58
